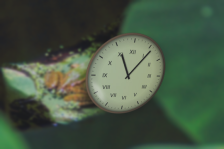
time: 11:06
